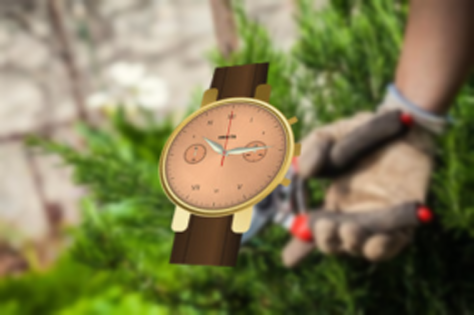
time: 10:14
